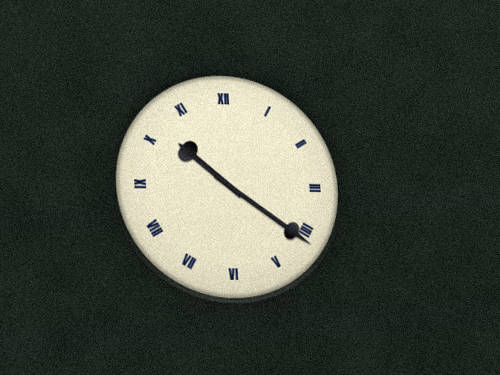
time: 10:21
